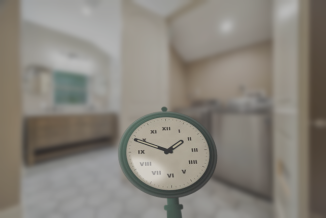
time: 1:49
